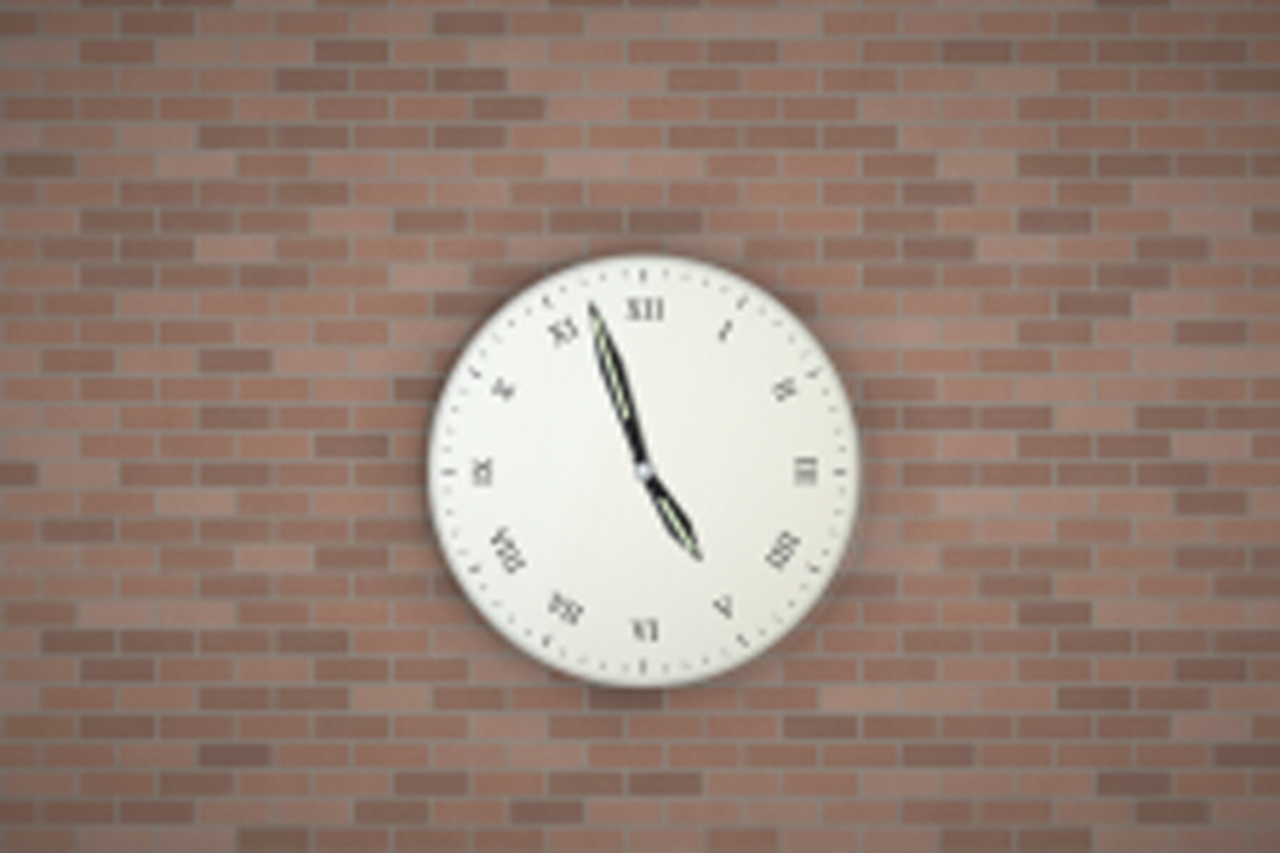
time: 4:57
